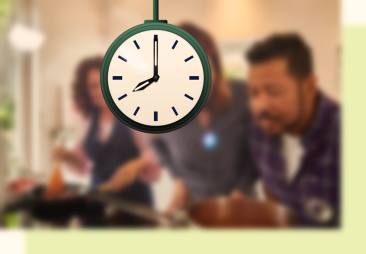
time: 8:00
